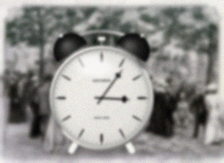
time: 3:06
